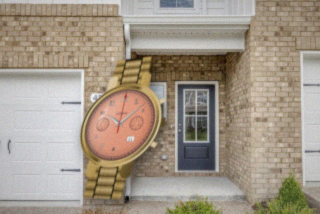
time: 10:08
